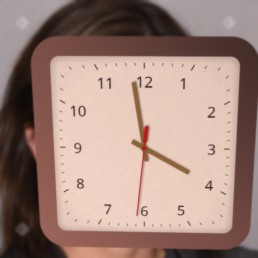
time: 3:58:31
